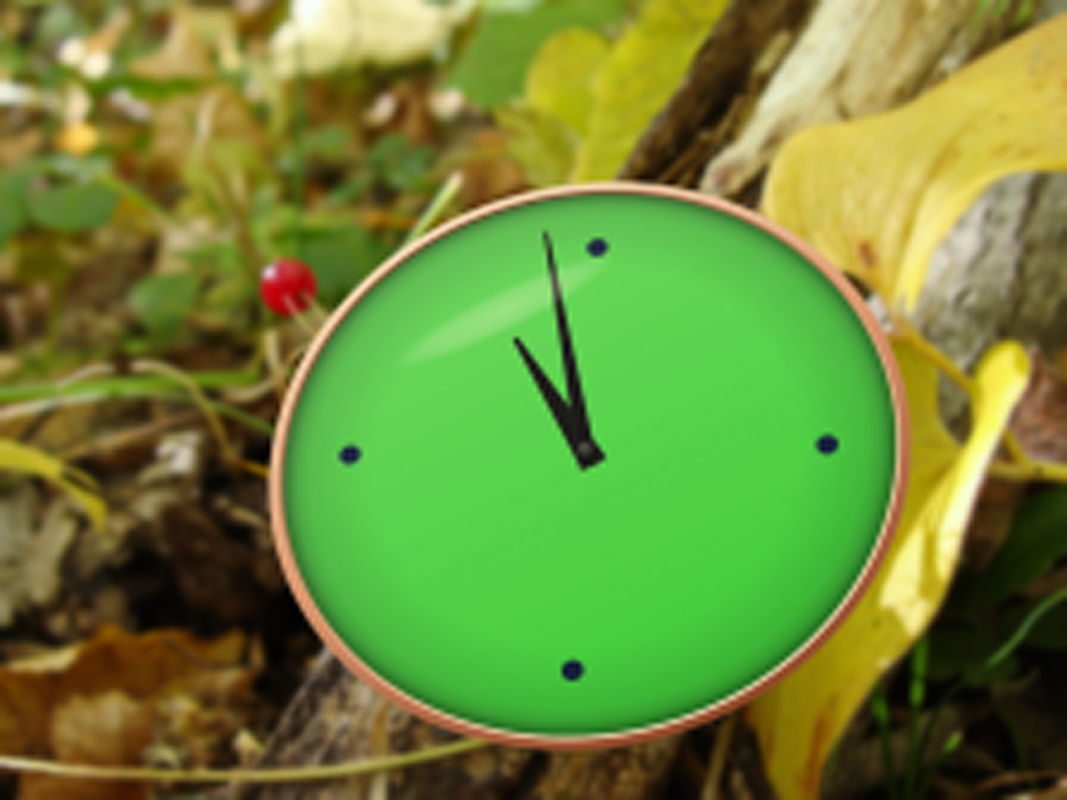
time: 10:58
